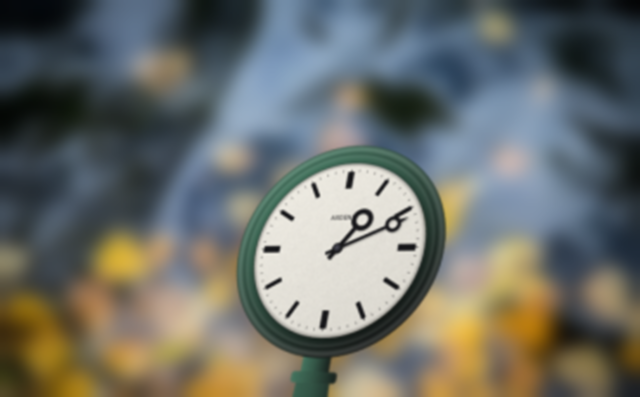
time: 1:11
